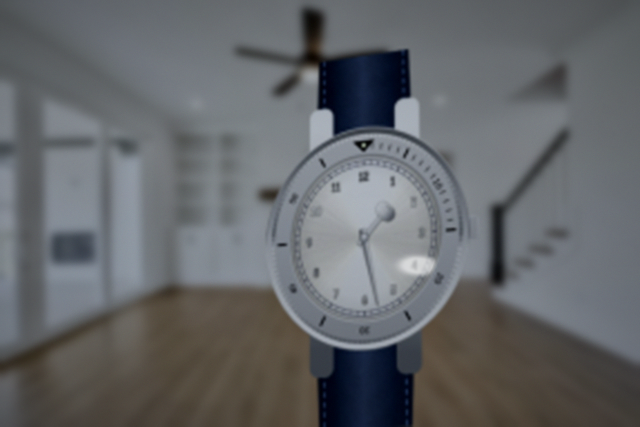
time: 1:28
